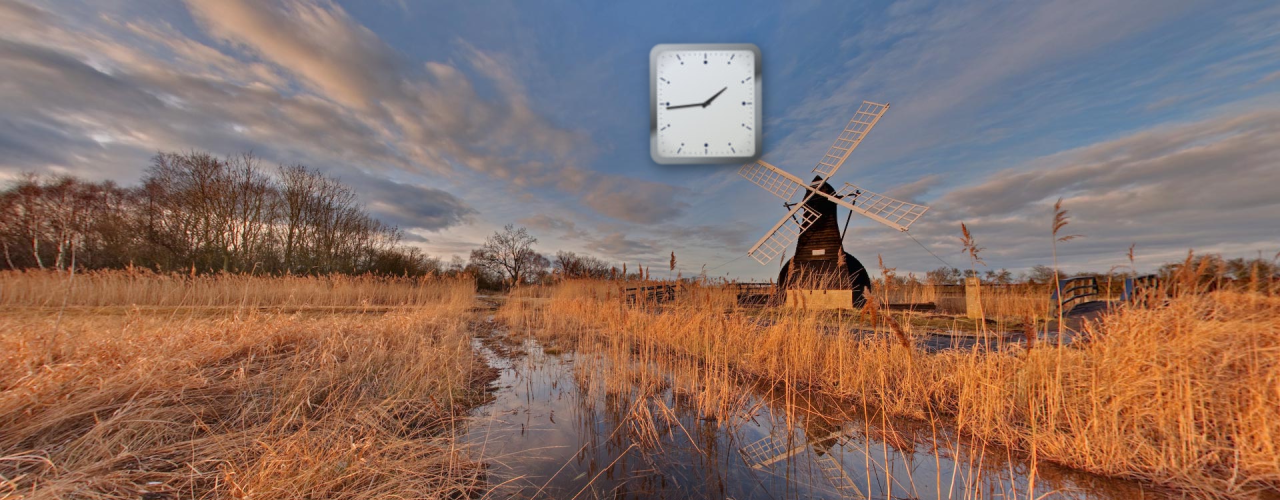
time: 1:44
